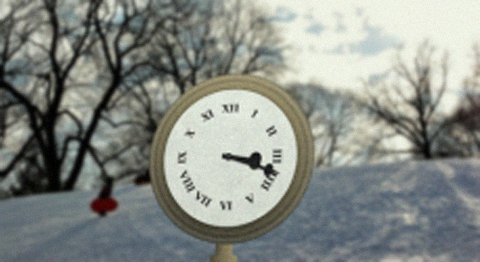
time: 3:18
